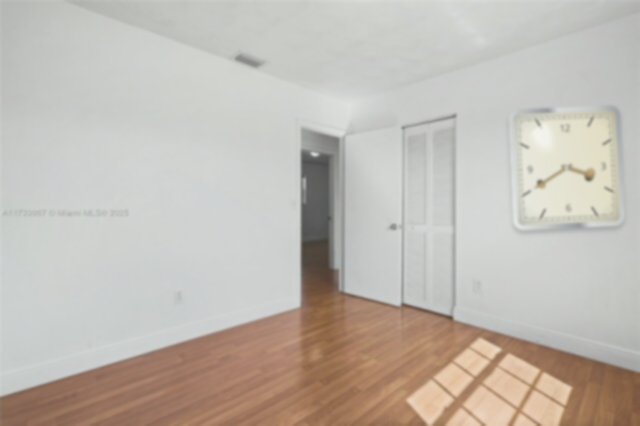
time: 3:40
